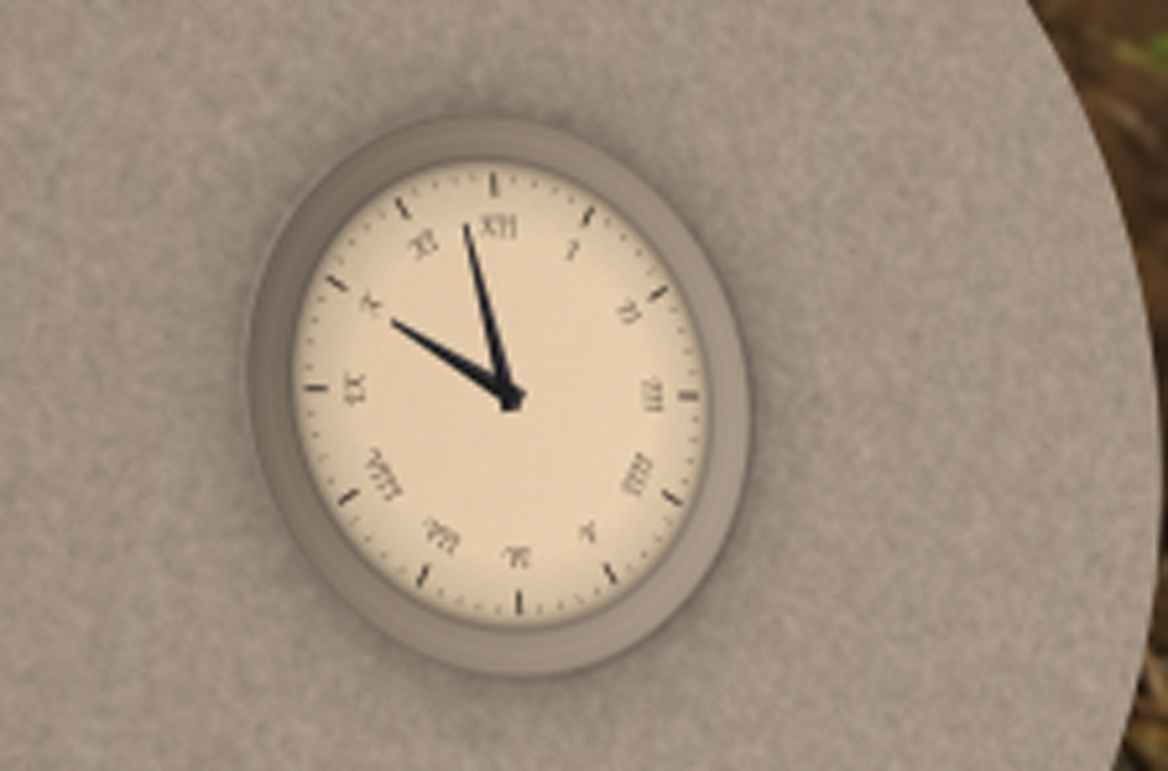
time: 9:58
